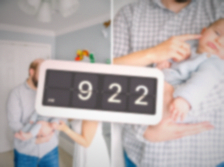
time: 9:22
